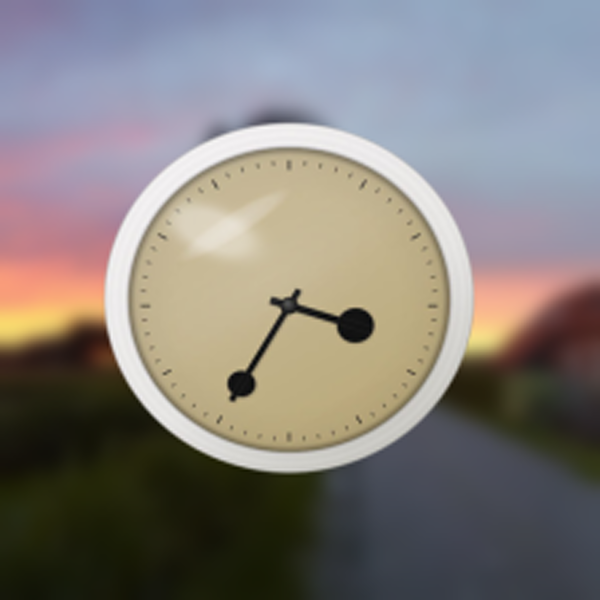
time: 3:35
